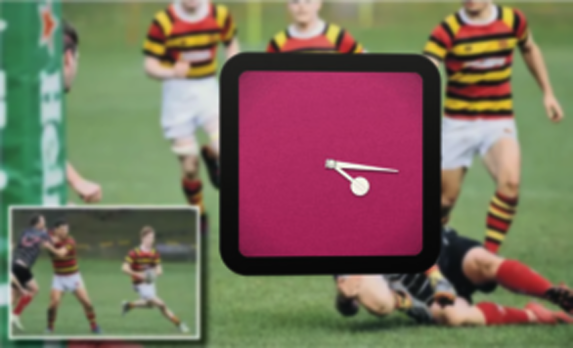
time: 4:16
